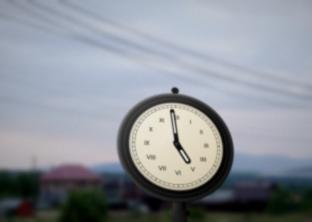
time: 4:59
